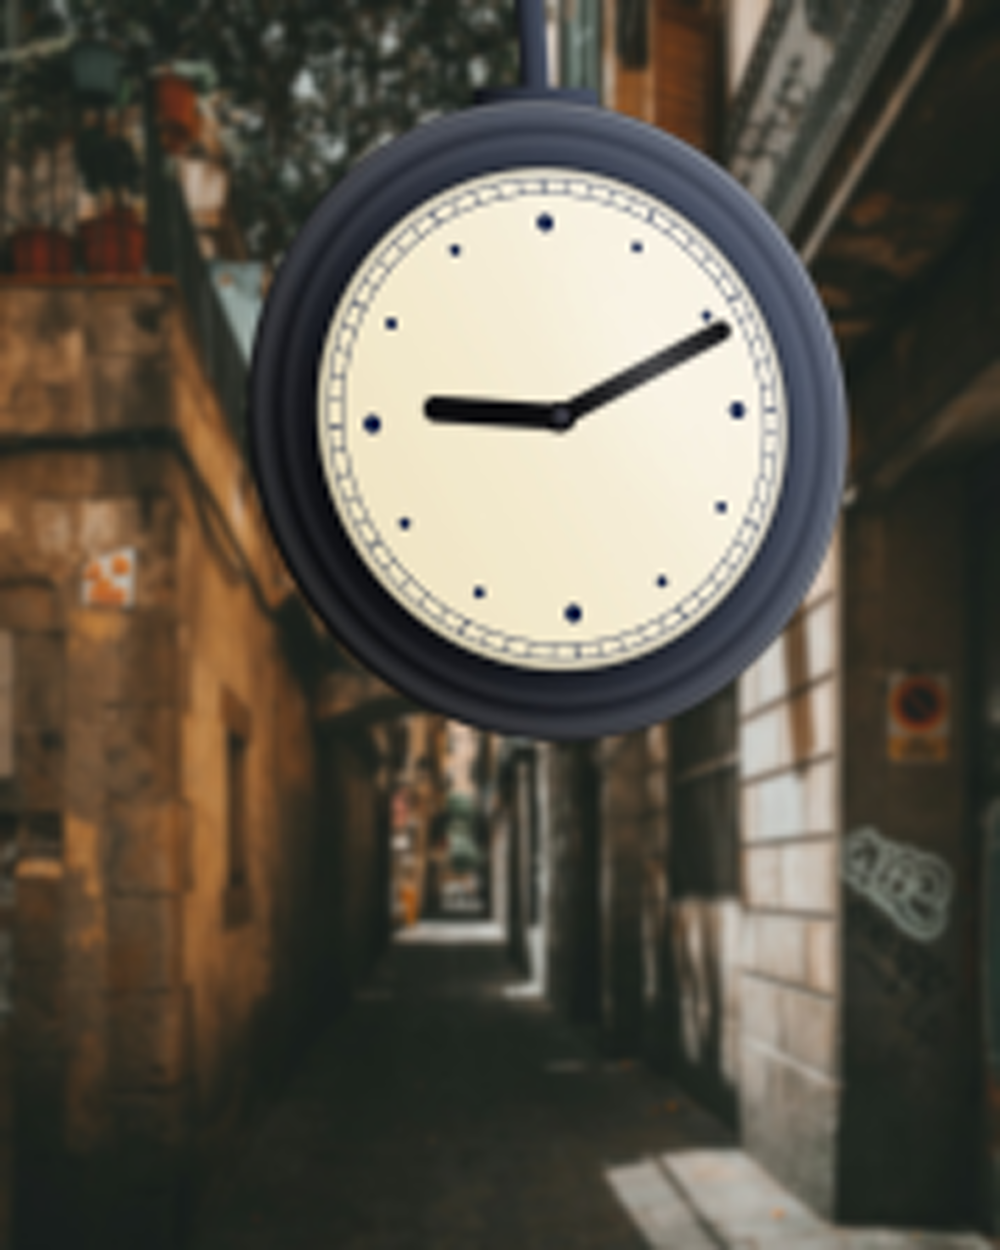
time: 9:11
